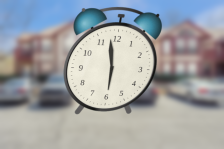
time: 5:58
